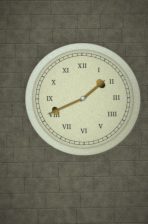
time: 1:41
